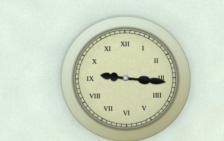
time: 9:16
